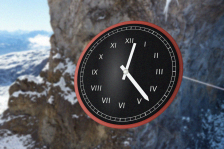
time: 12:23
